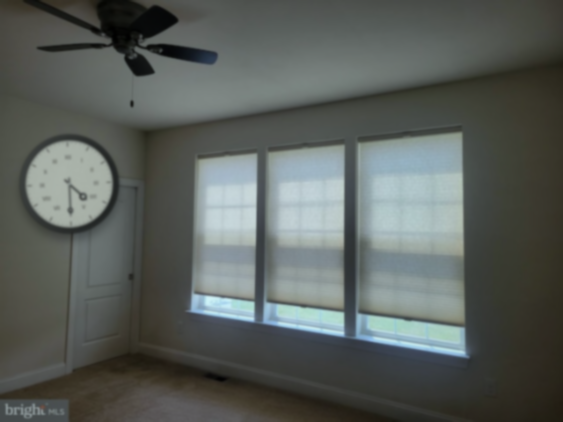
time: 4:30
